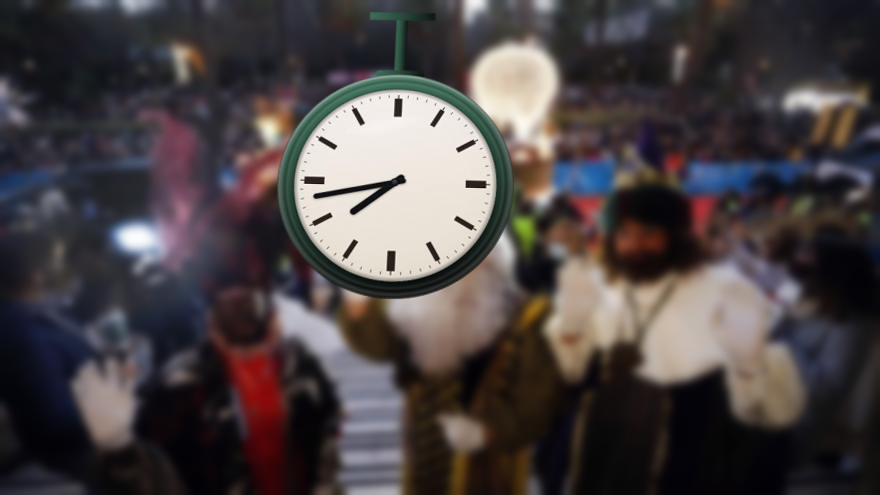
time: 7:43
